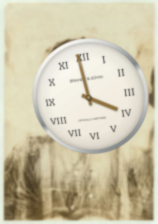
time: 3:59
